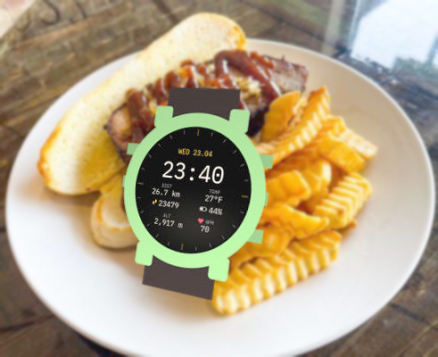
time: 23:40
